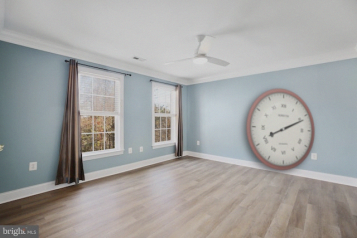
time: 8:11
